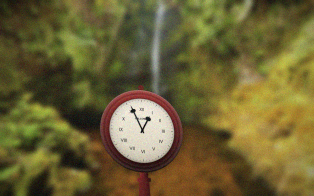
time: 12:56
